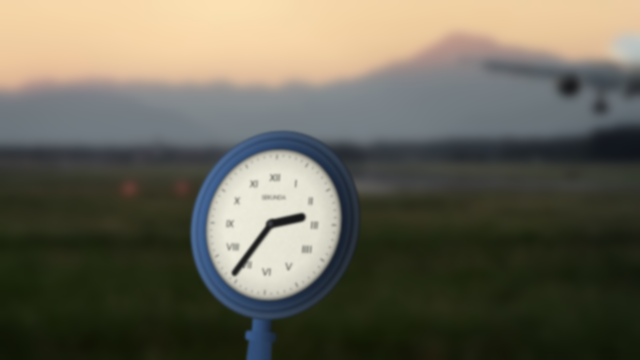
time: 2:36
